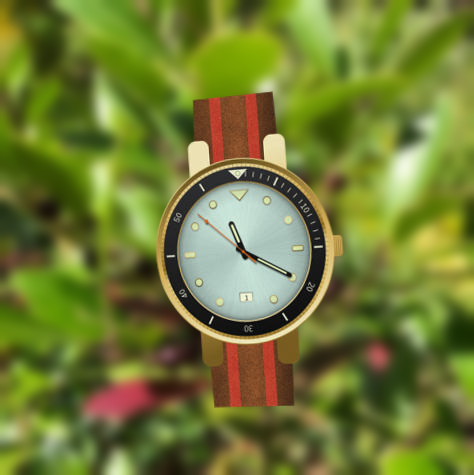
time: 11:19:52
